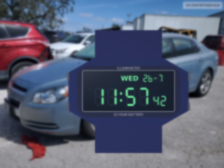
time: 11:57:42
